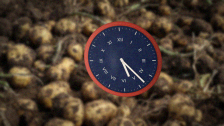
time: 5:23
